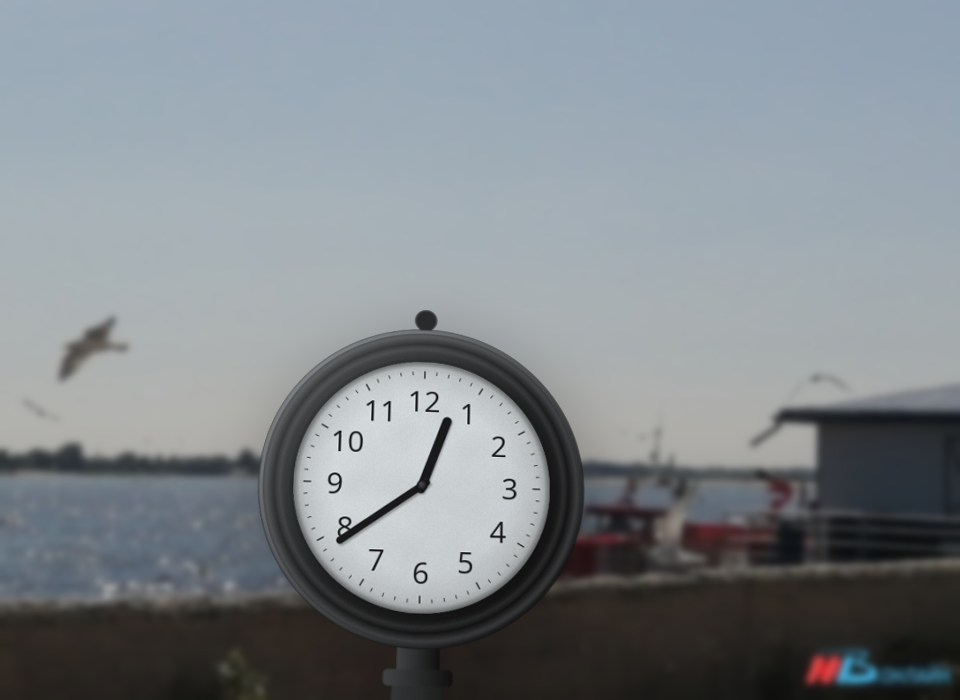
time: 12:39
